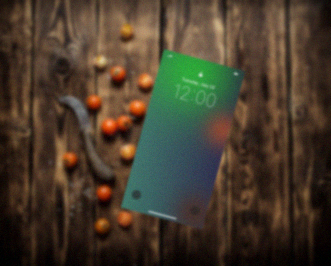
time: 12:00
